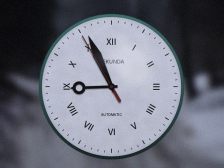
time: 8:55:55
